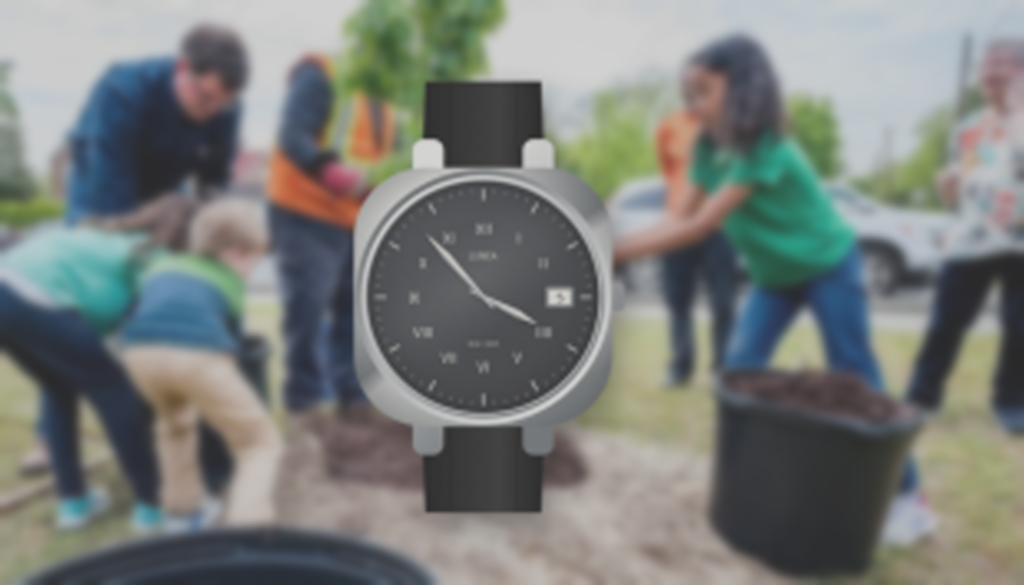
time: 3:53
